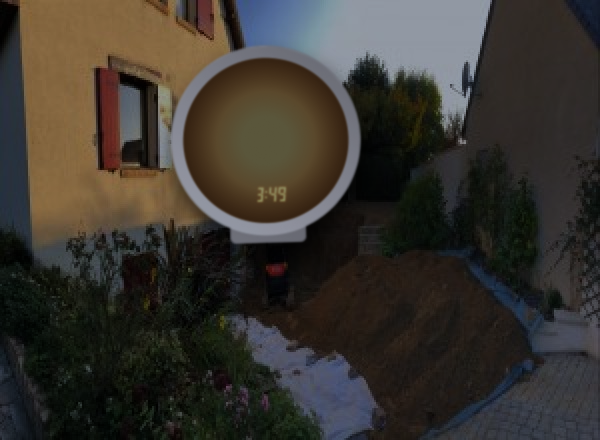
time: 3:49
